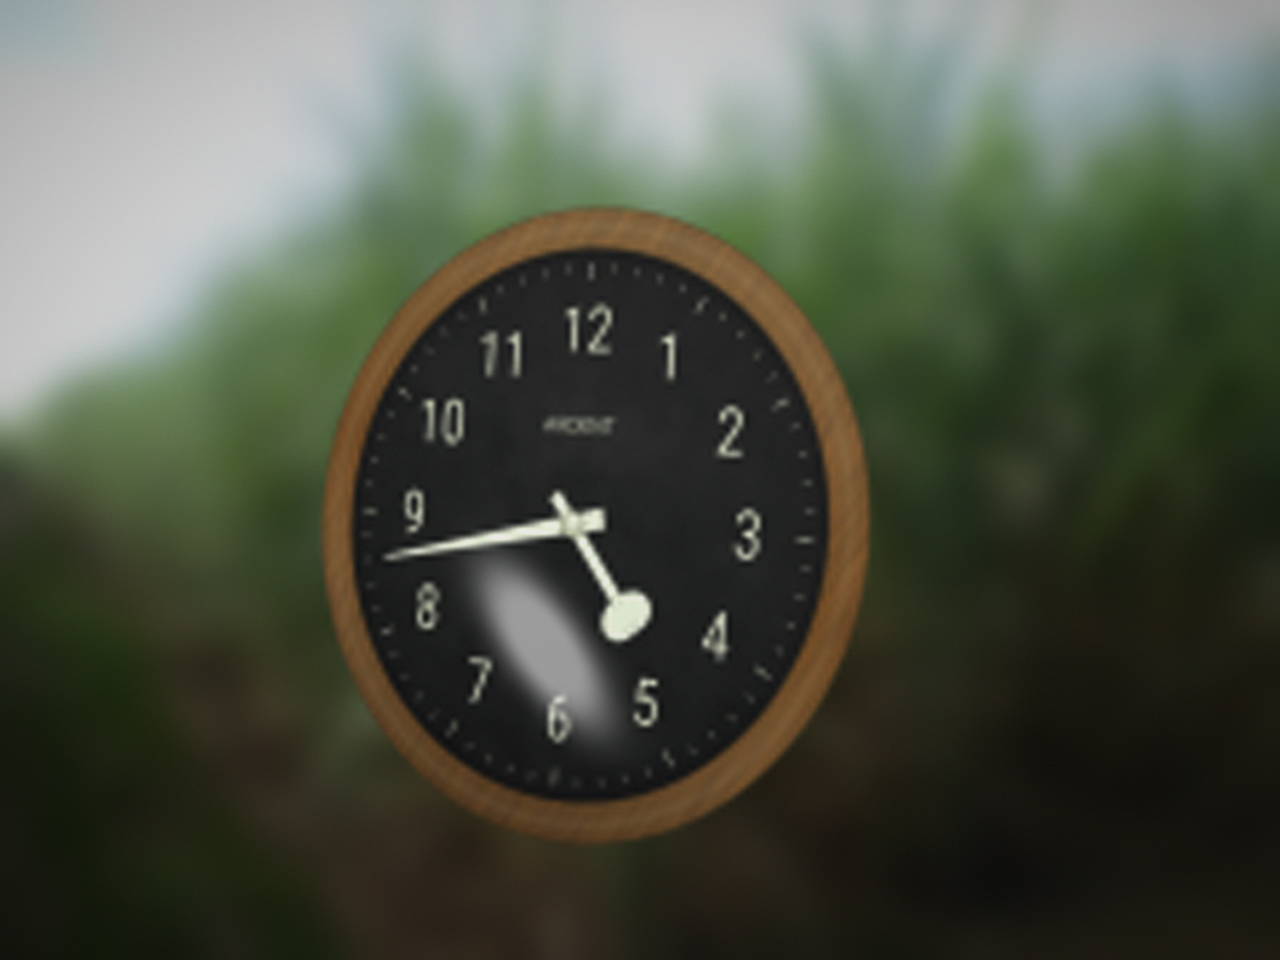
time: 4:43
